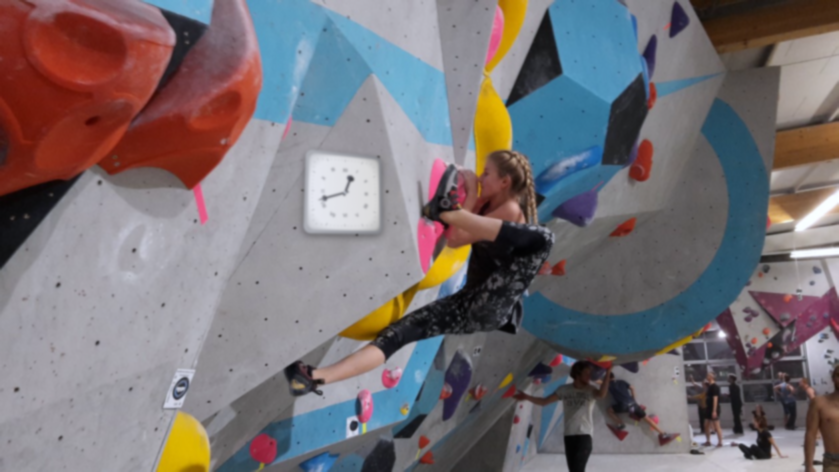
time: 12:42
